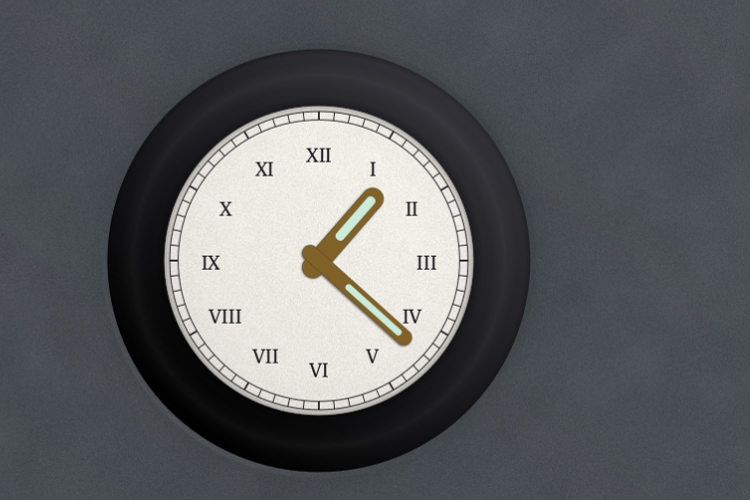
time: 1:22
